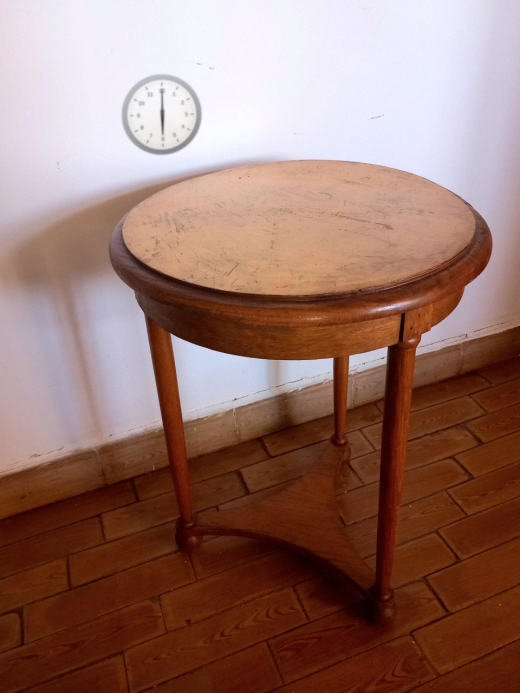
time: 6:00
